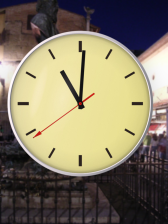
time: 11:00:39
